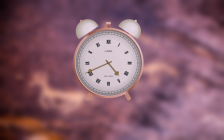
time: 4:41
